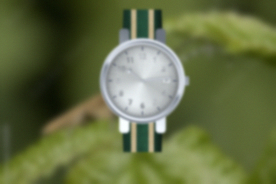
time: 10:14
